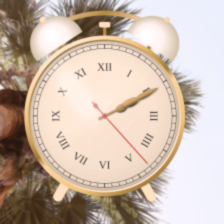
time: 2:10:23
